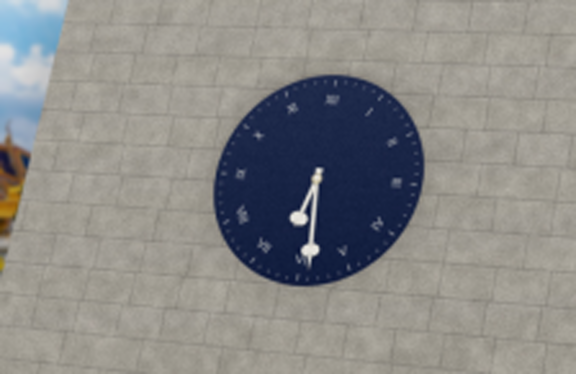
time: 6:29
